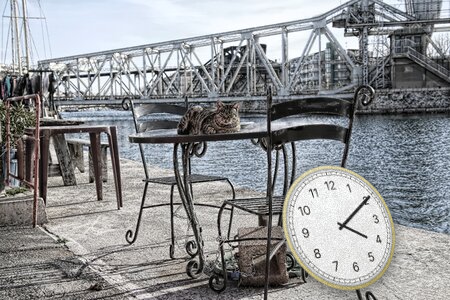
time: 4:10
